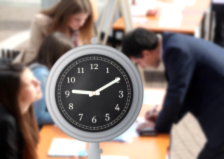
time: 9:10
